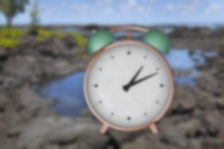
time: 1:11
